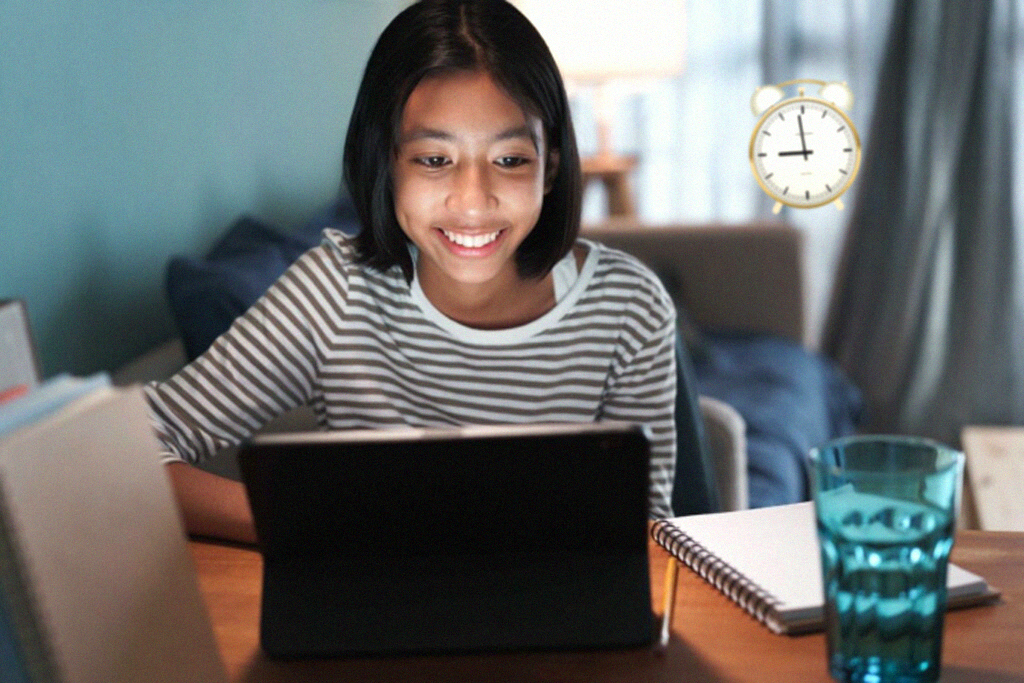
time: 8:59
